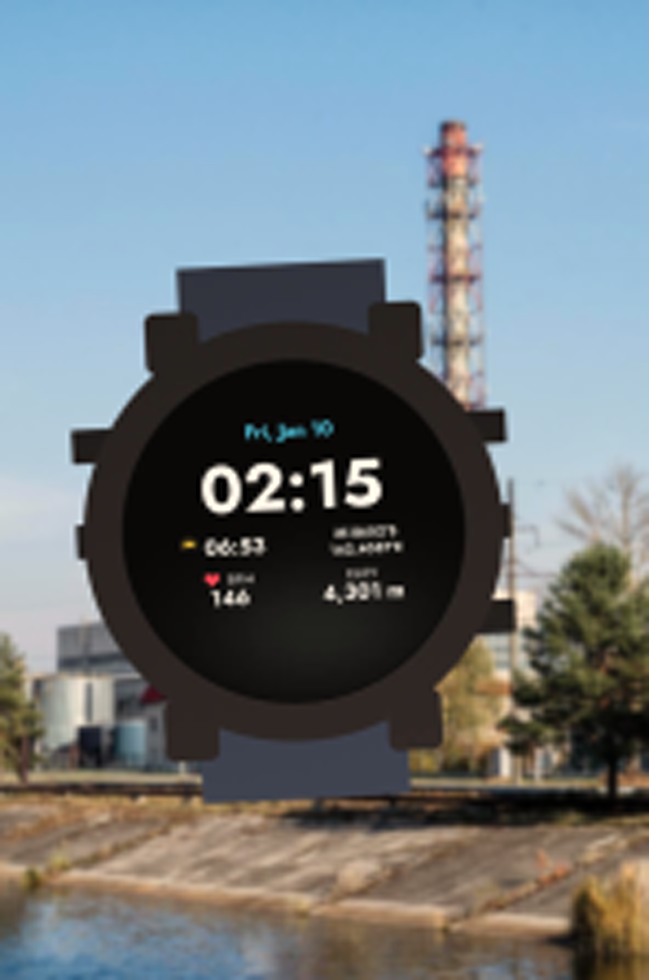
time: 2:15
